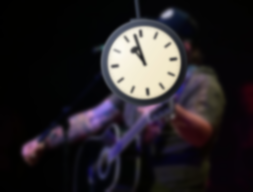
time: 10:58
